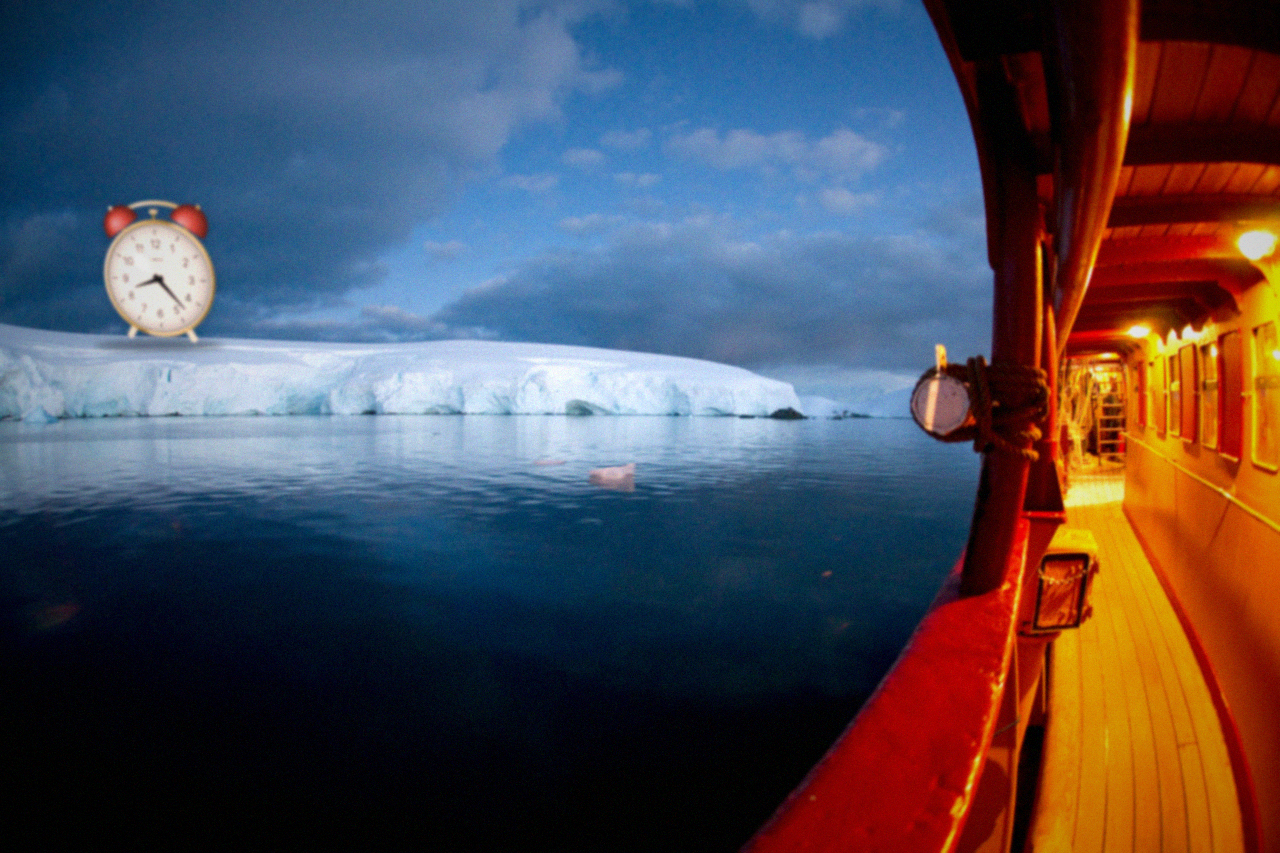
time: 8:23
